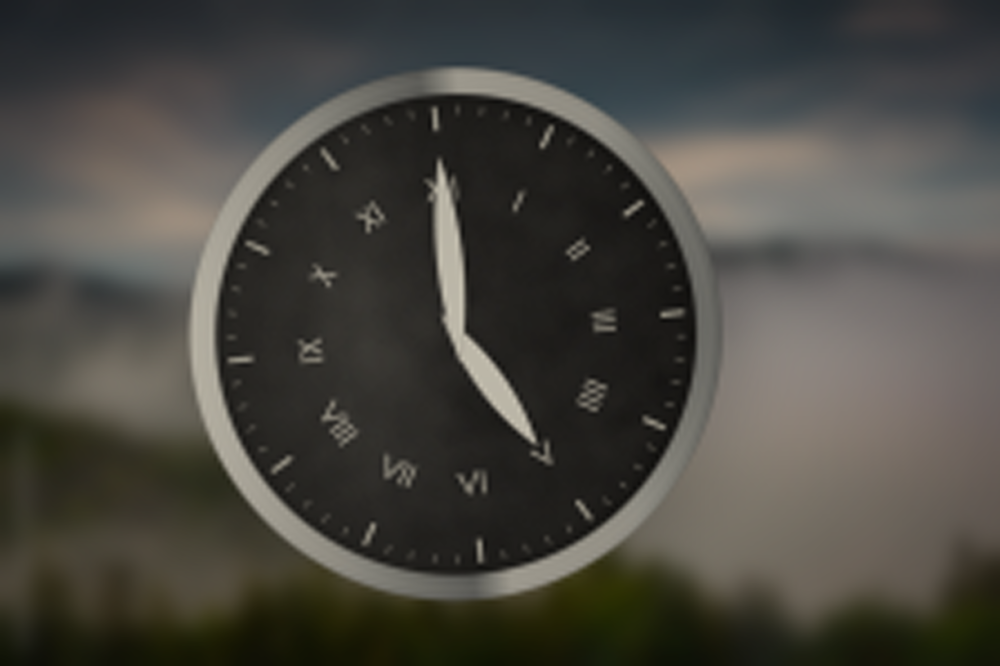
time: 5:00
